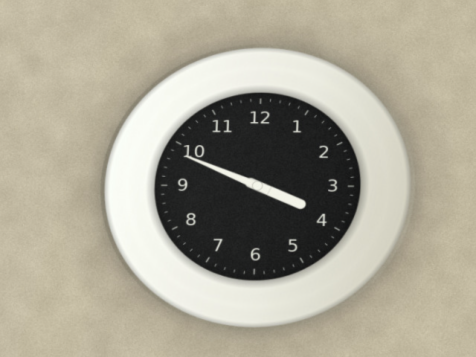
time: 3:49
